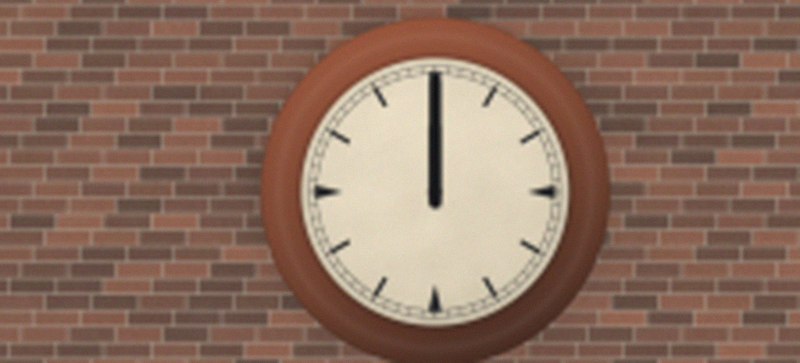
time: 12:00
